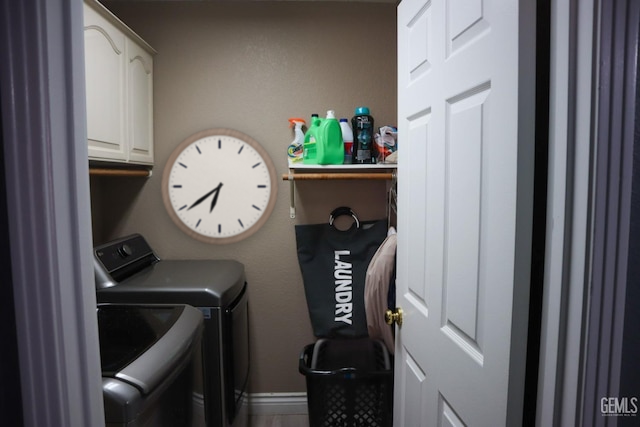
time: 6:39
